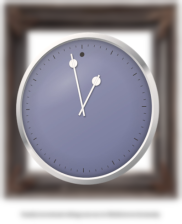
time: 12:58
